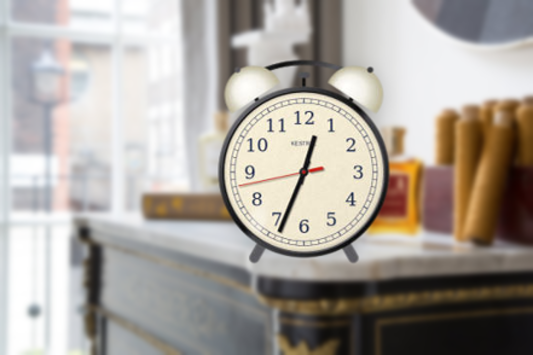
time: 12:33:43
